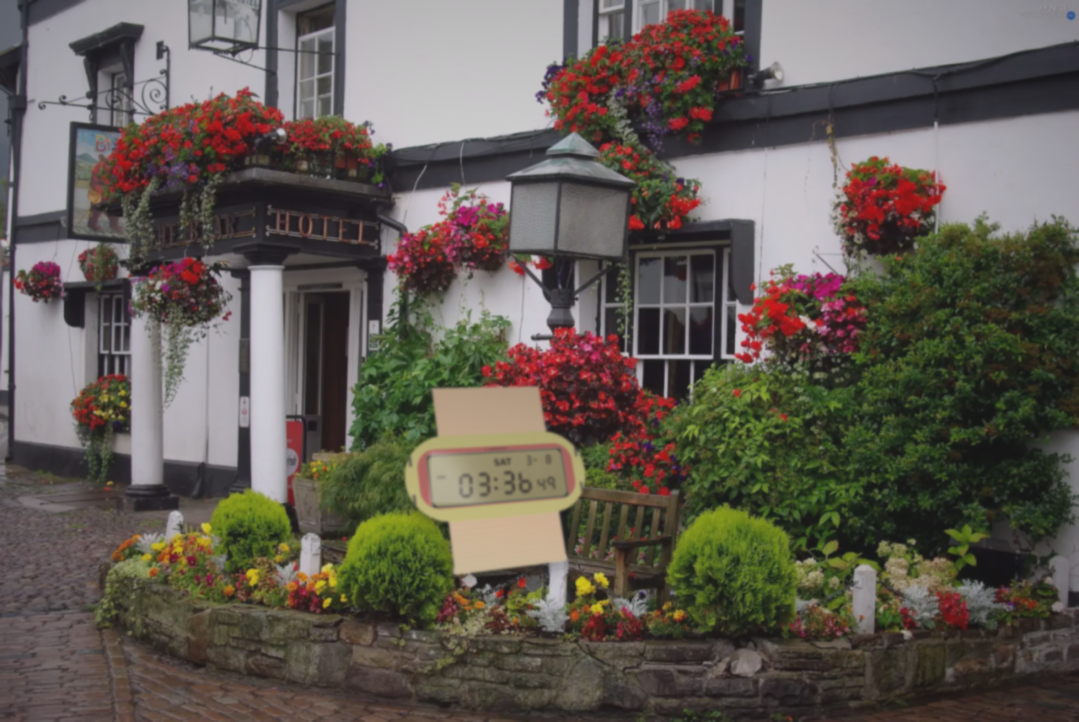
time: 3:36:49
